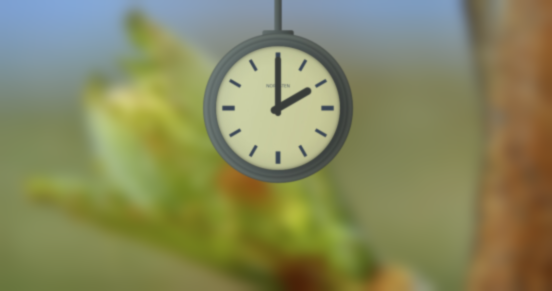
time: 2:00
